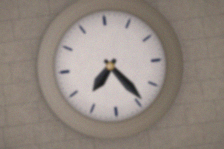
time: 7:24
